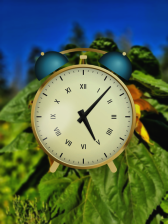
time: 5:07
